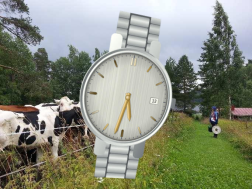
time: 5:32
